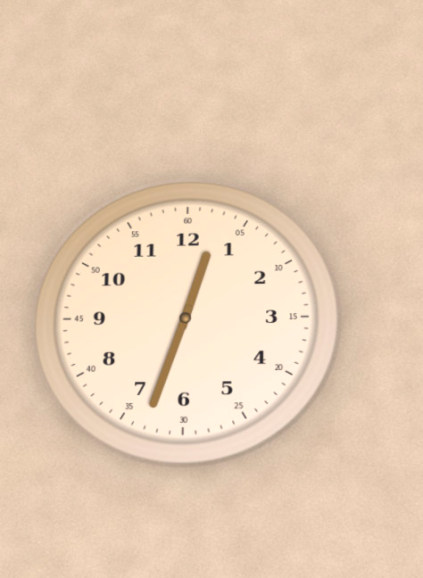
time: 12:33
